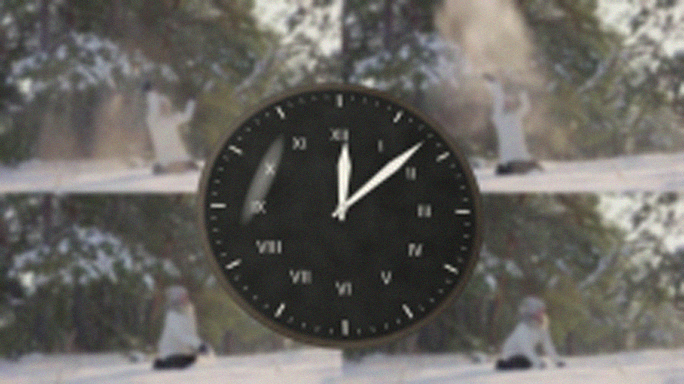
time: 12:08
